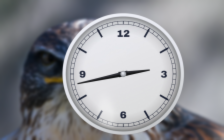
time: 2:43
